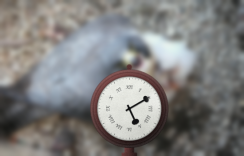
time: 5:10
